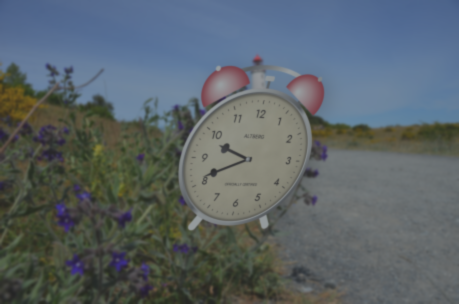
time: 9:41
